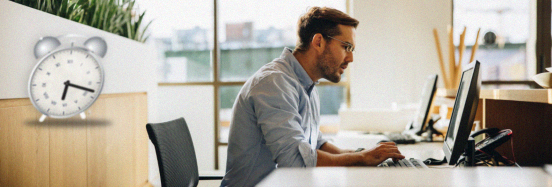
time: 6:18
